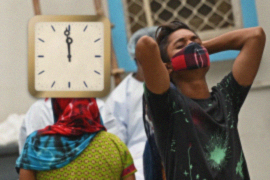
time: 11:59
